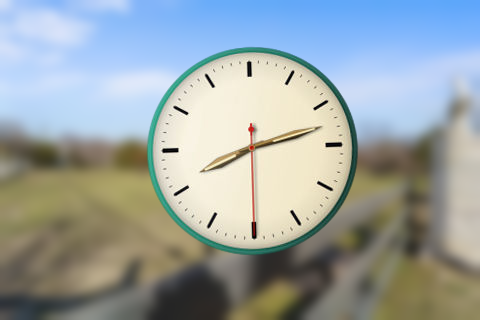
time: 8:12:30
